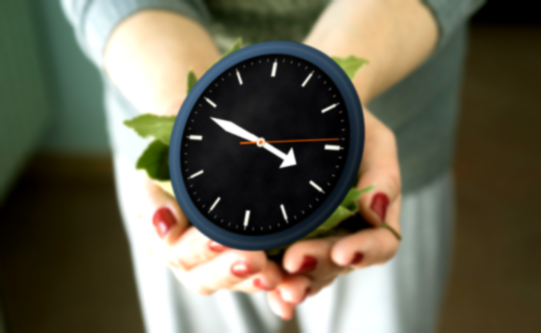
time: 3:48:14
